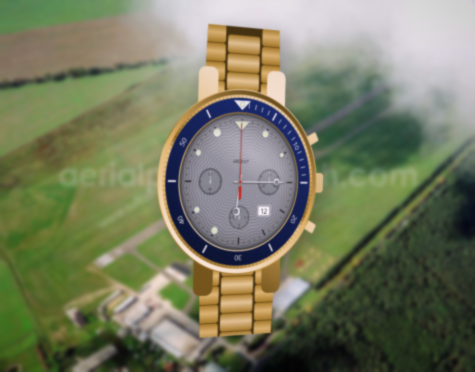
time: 6:15
